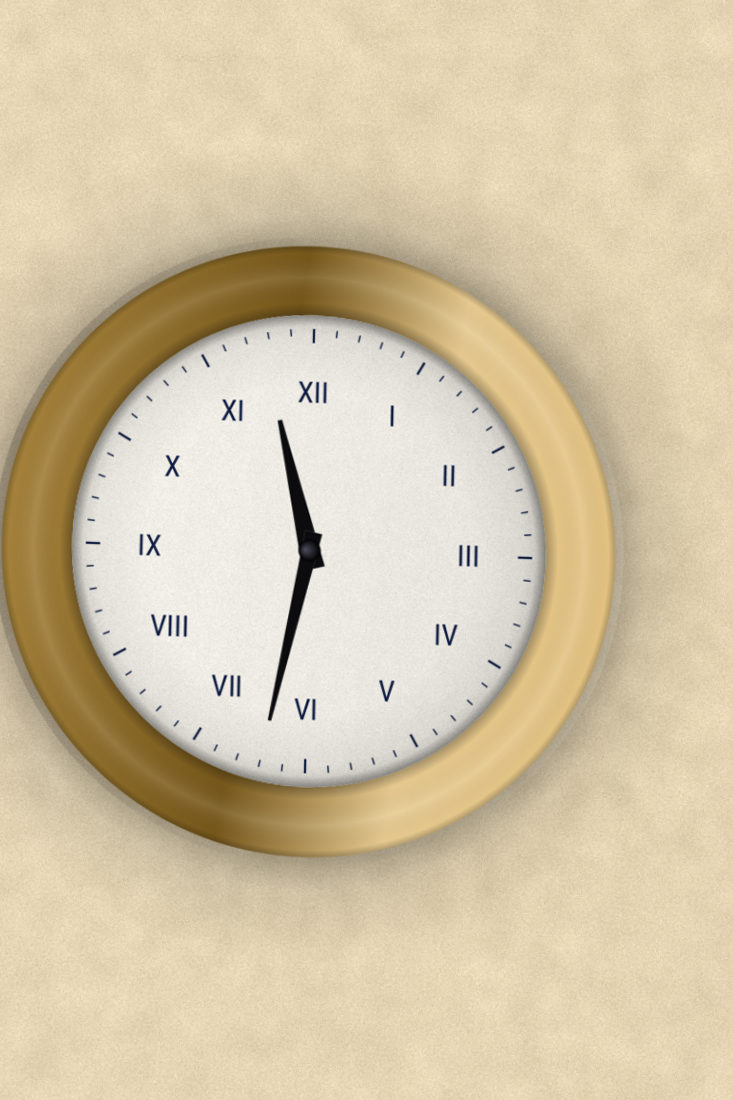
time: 11:32
